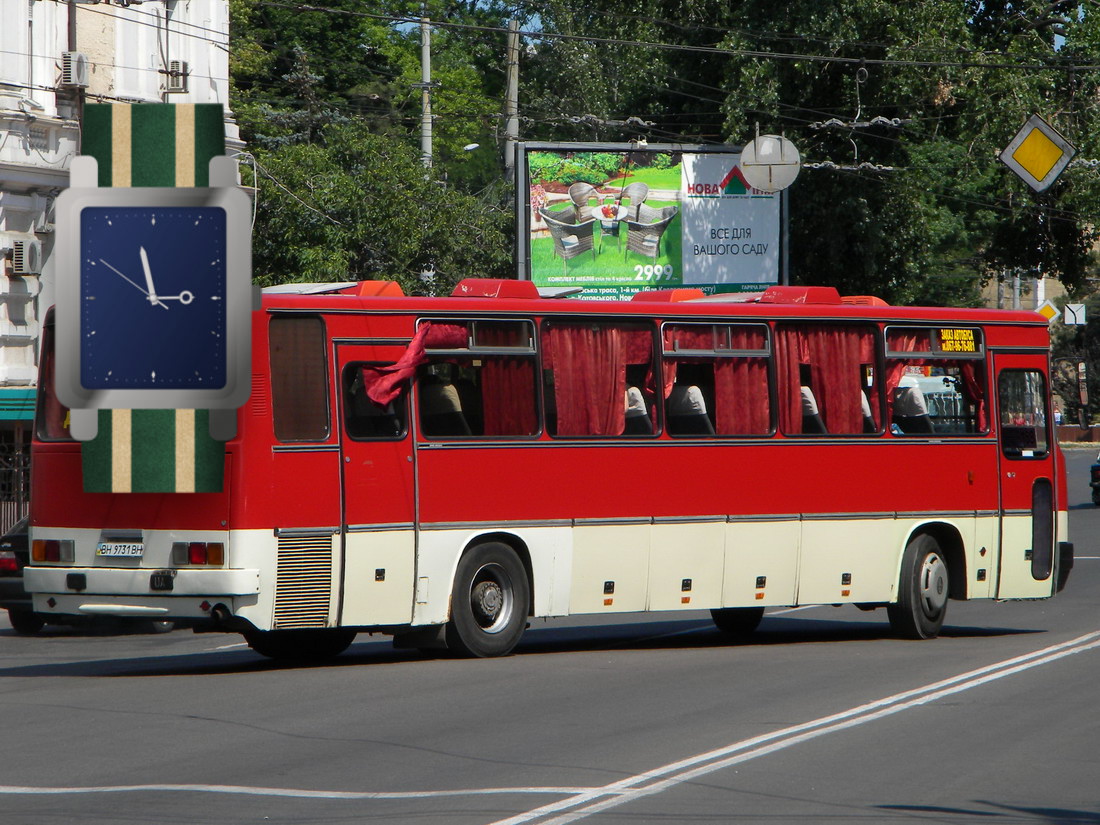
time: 2:57:51
